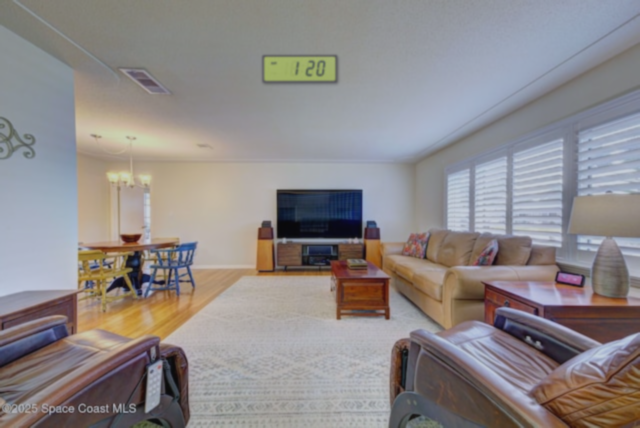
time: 1:20
